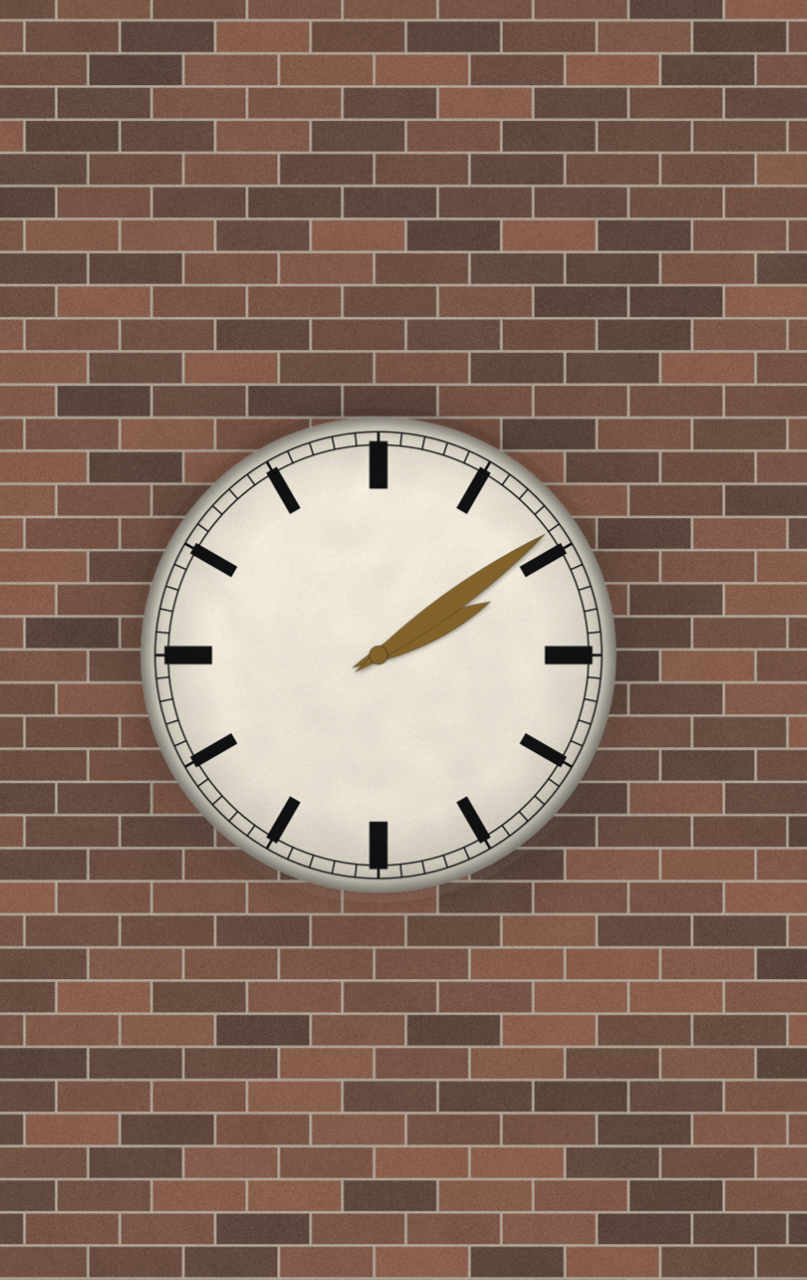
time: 2:09
